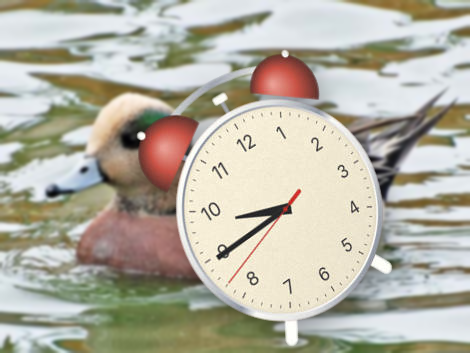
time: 9:44:42
